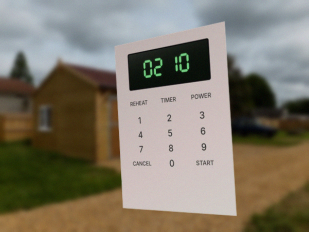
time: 2:10
